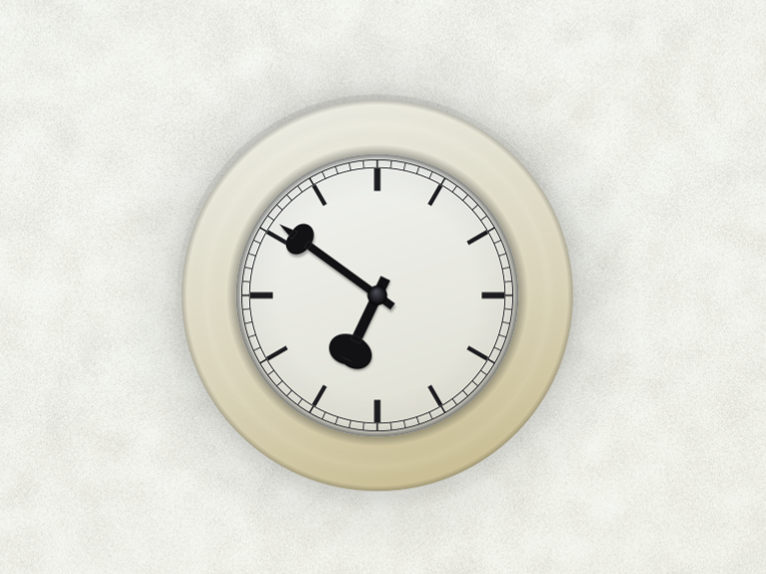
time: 6:51
